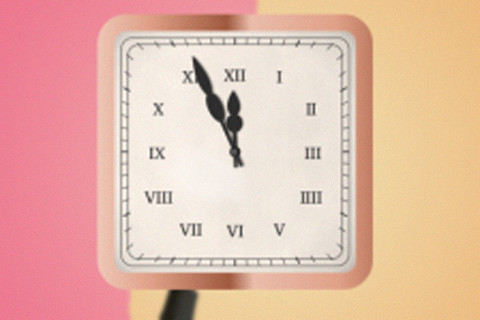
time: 11:56
